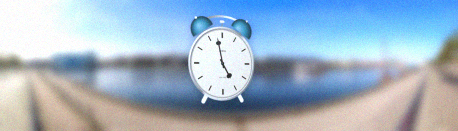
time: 4:58
